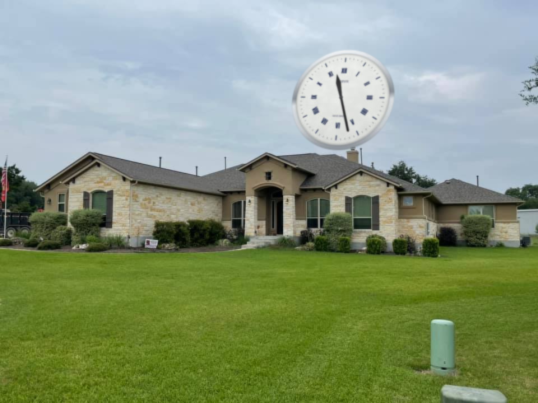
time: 11:27
